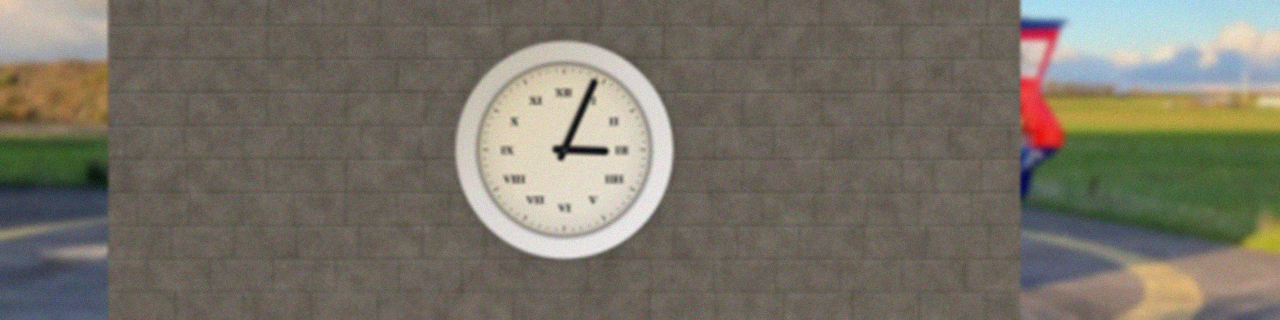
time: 3:04
